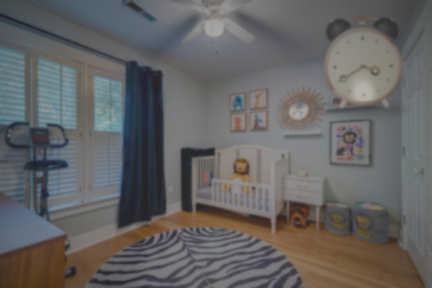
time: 3:40
